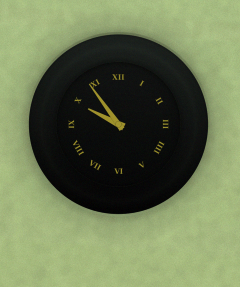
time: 9:54
